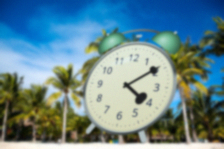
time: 4:09
